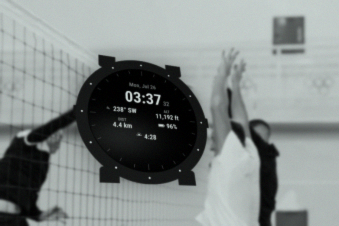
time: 3:37
